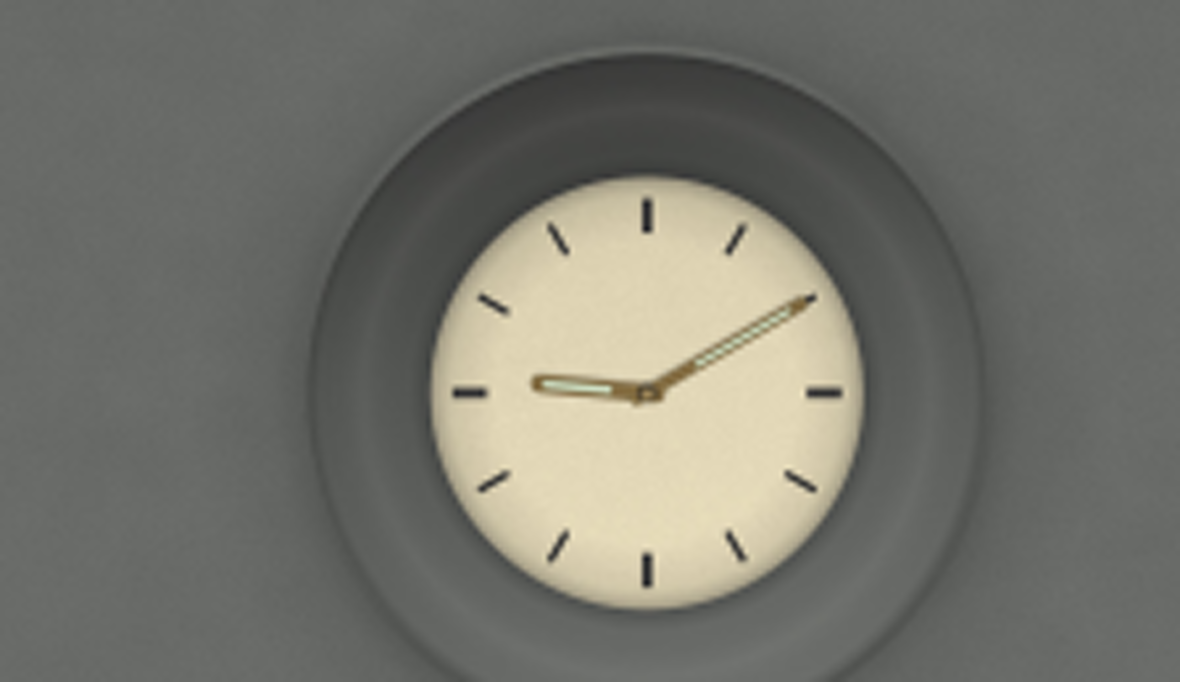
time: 9:10
